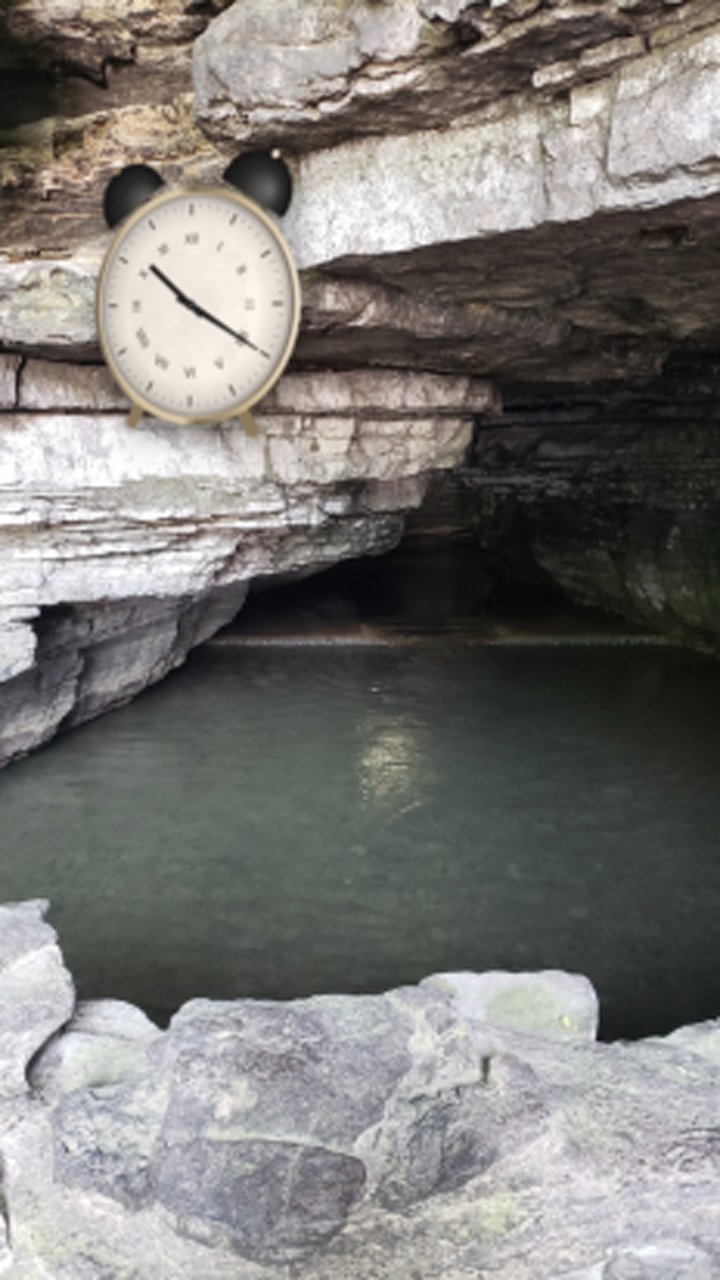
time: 10:20
